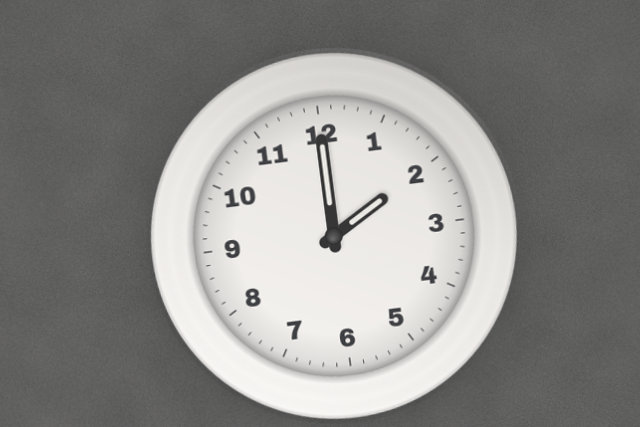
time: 2:00
